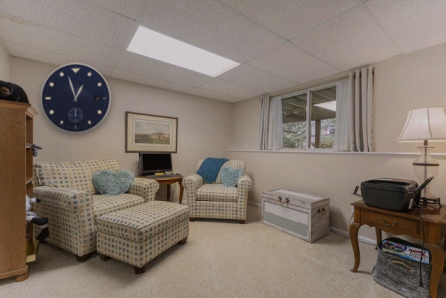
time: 12:57
